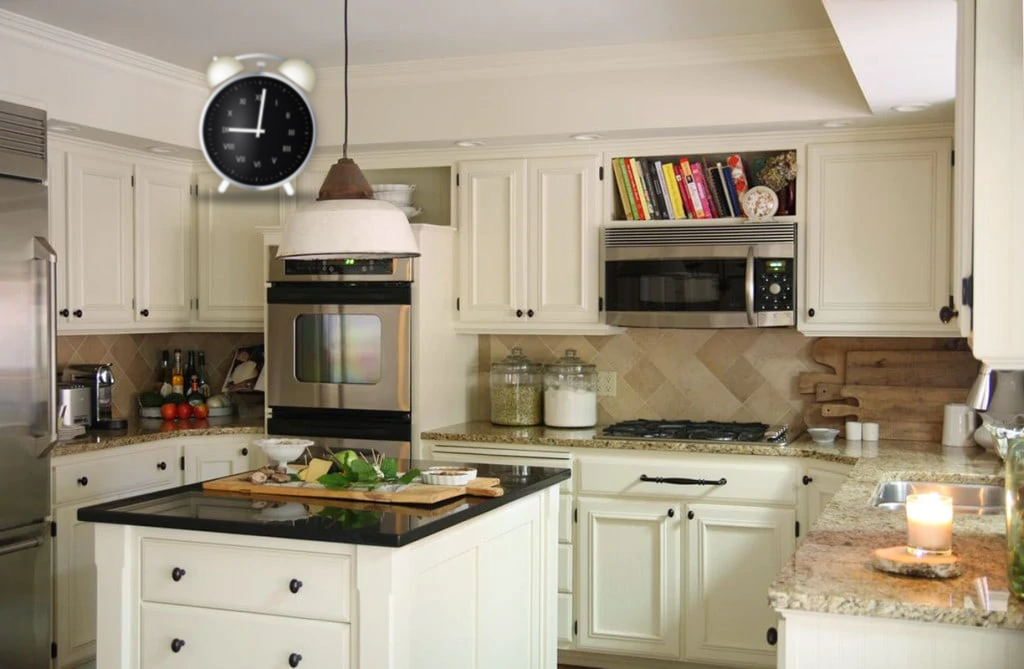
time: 9:01
